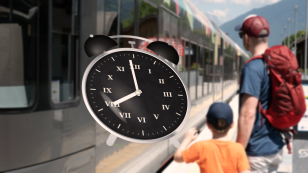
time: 7:59
